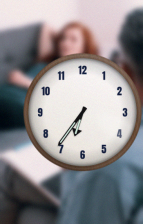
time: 6:36
